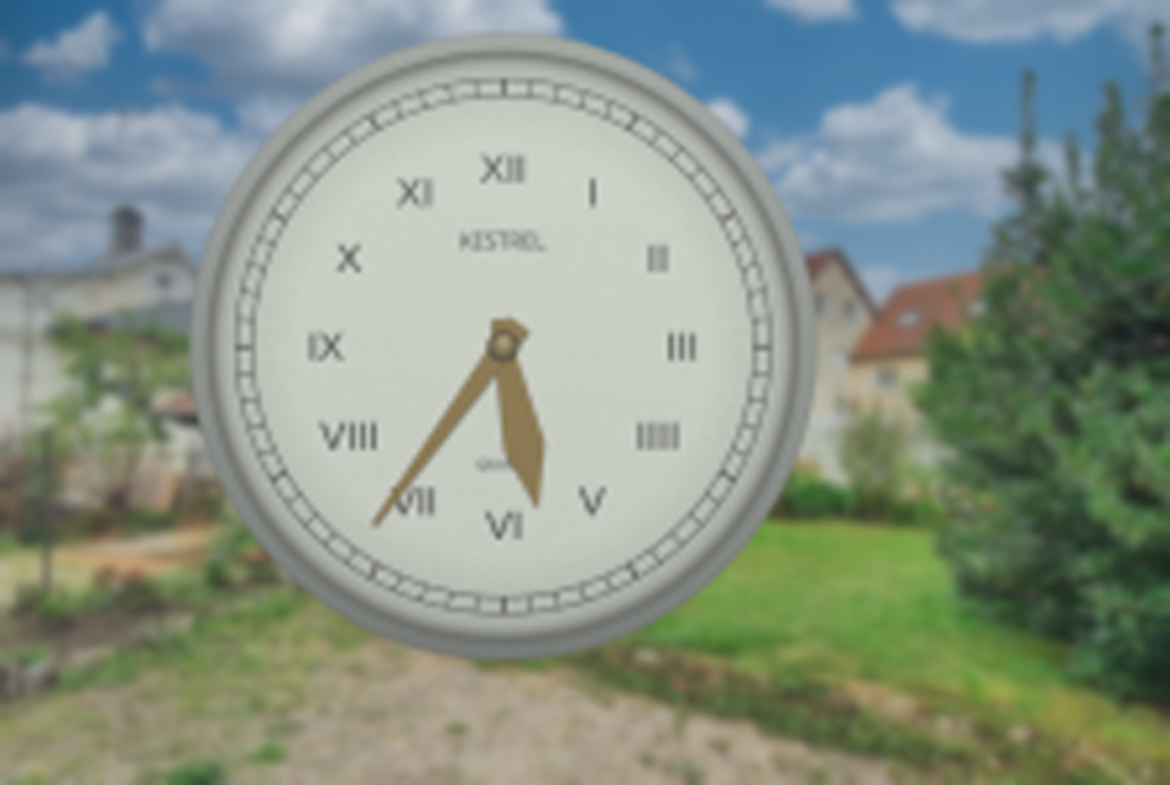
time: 5:36
